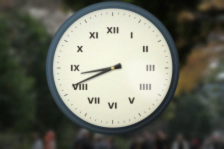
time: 8:41
